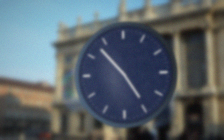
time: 4:53
